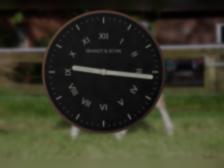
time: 9:16
